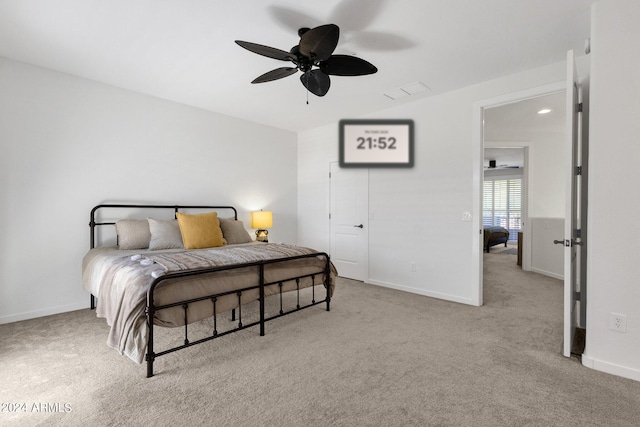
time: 21:52
